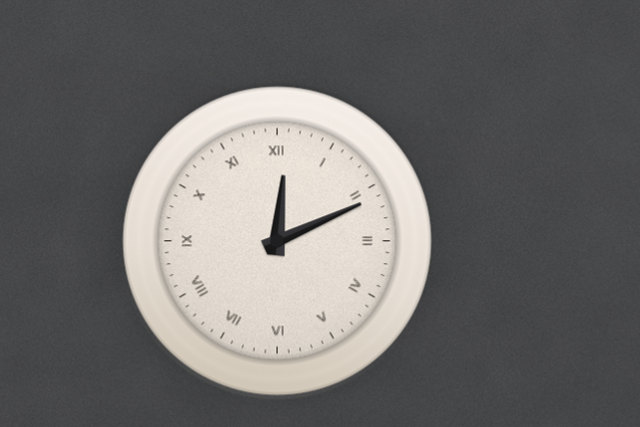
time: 12:11
